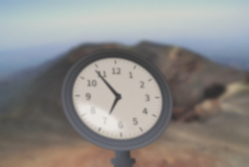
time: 6:54
